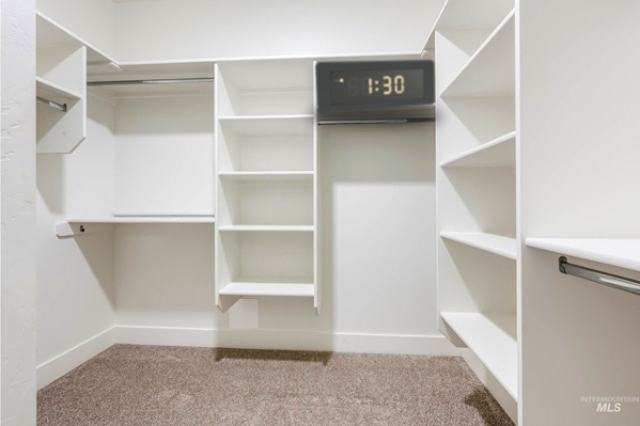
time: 1:30
